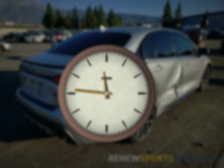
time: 11:46
